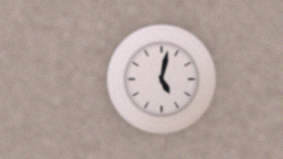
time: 5:02
